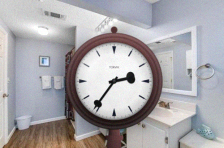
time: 2:36
